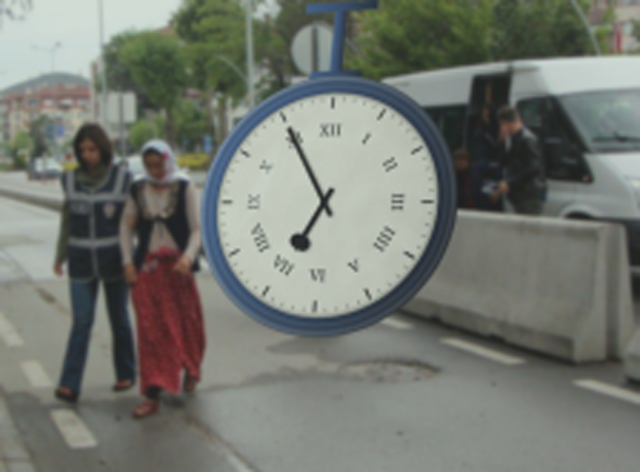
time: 6:55
